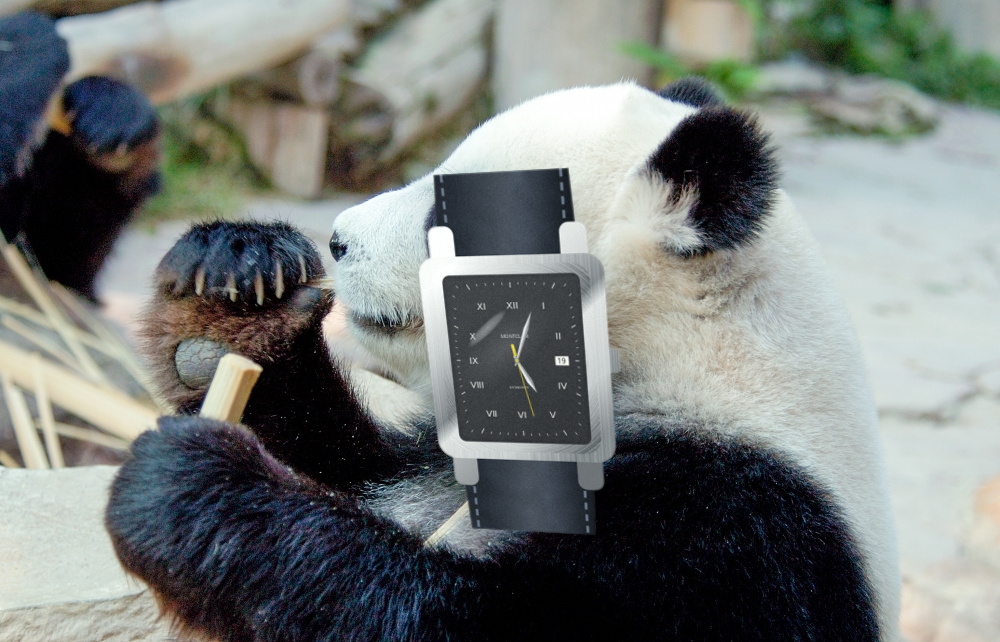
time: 5:03:28
